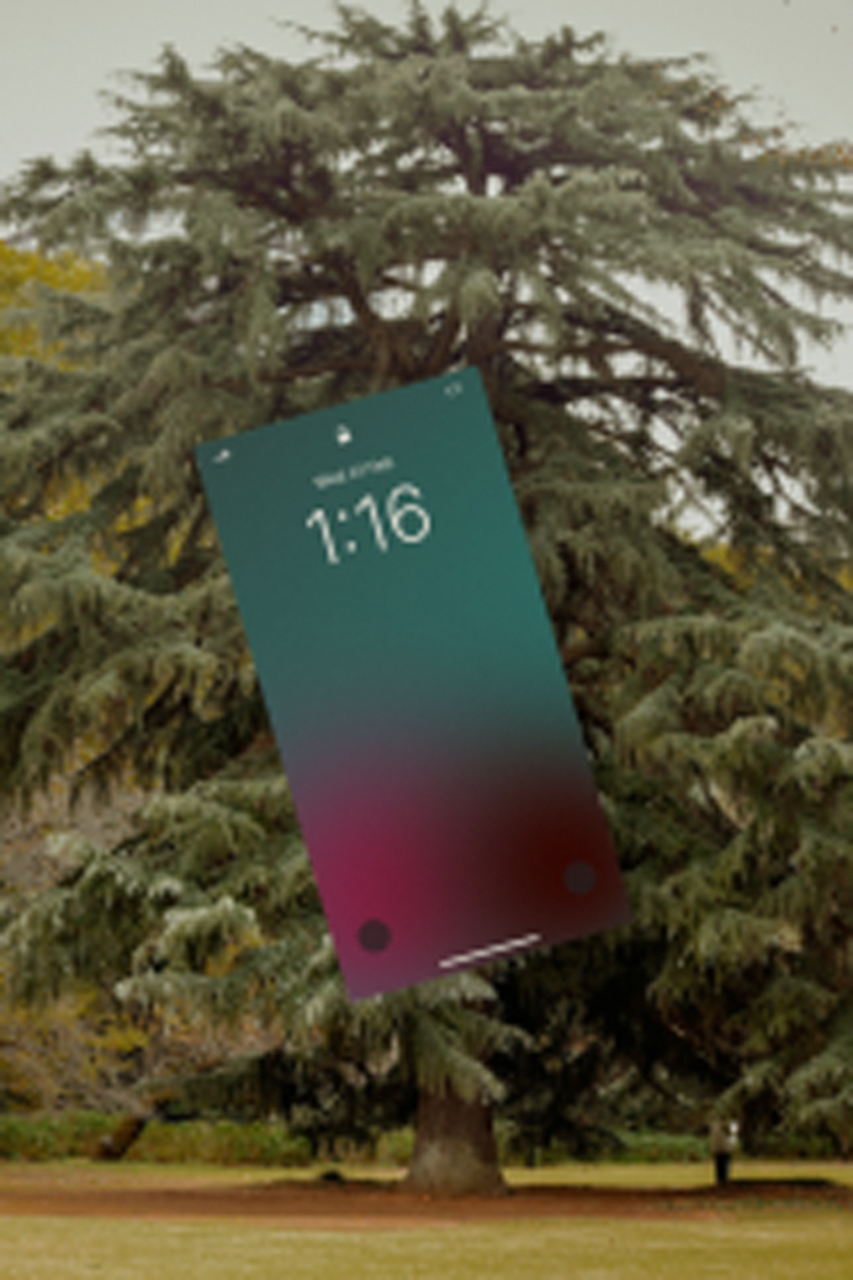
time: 1:16
